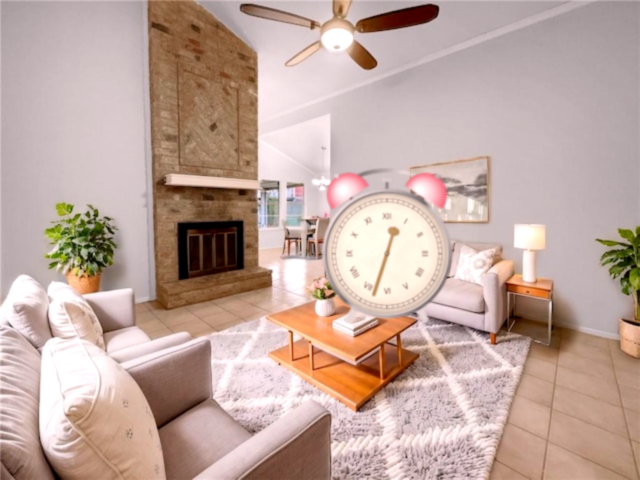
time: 12:33
